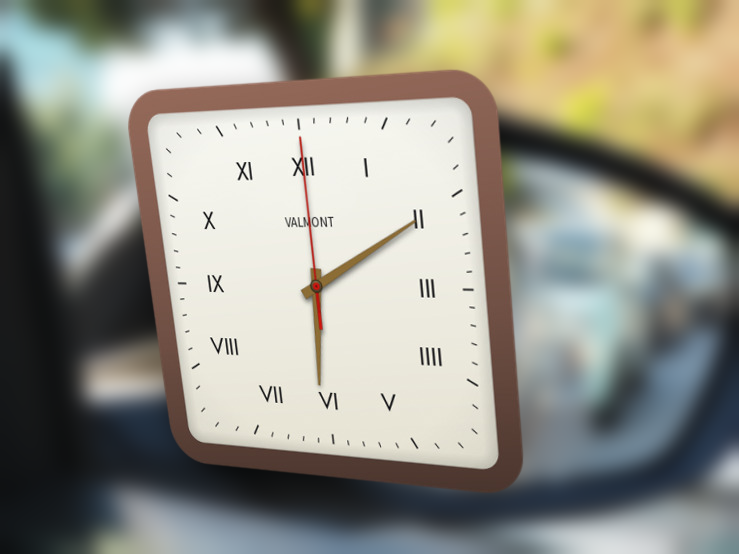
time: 6:10:00
